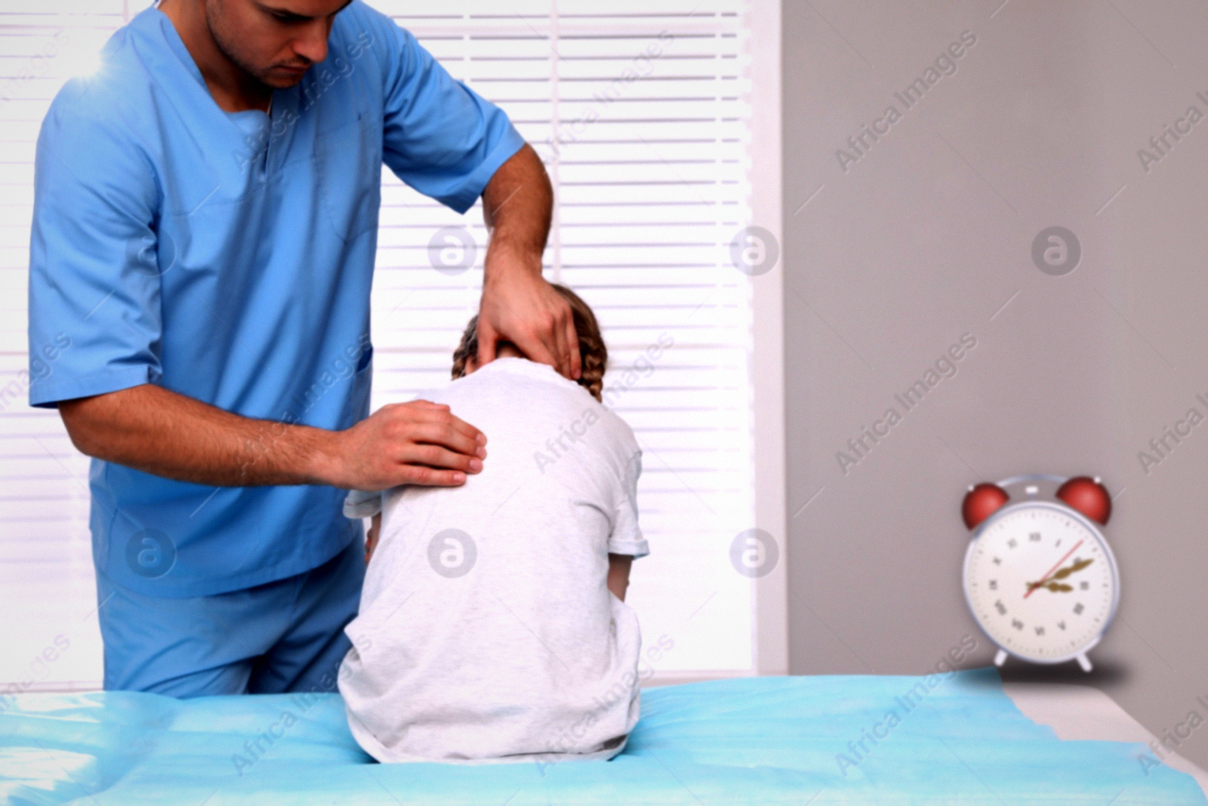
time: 3:11:08
